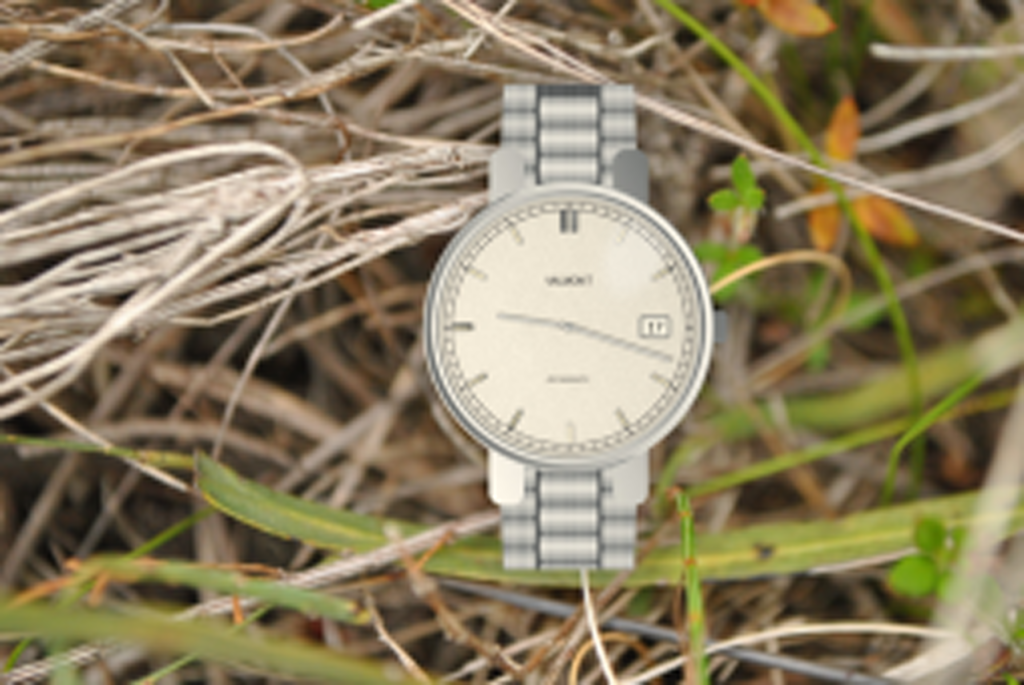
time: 9:18
